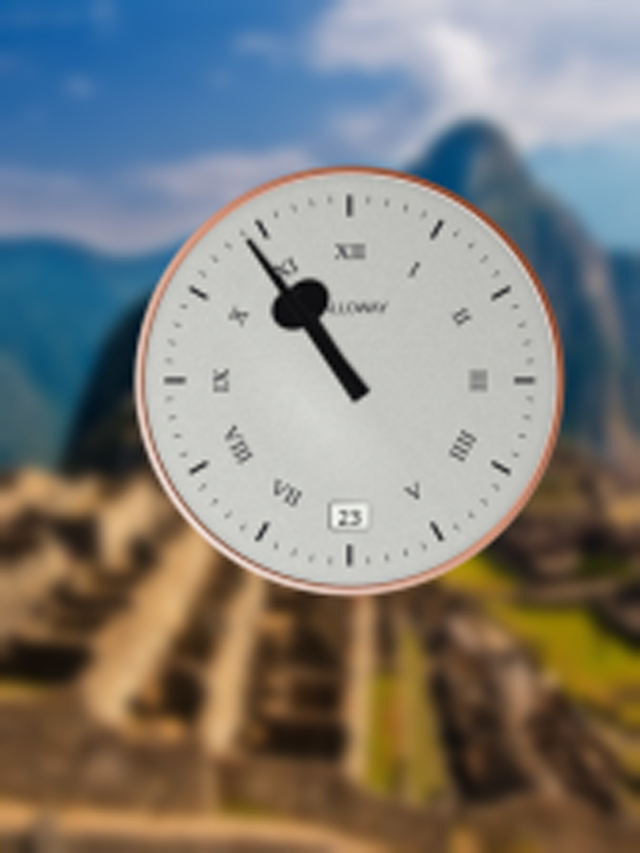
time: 10:54
